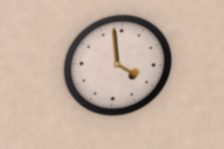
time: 3:58
